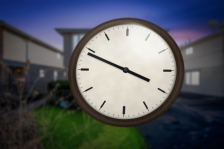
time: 3:49
